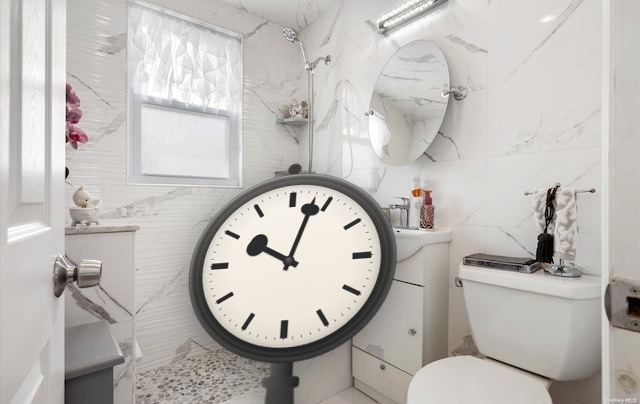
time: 10:03
